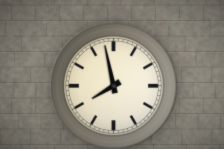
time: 7:58
